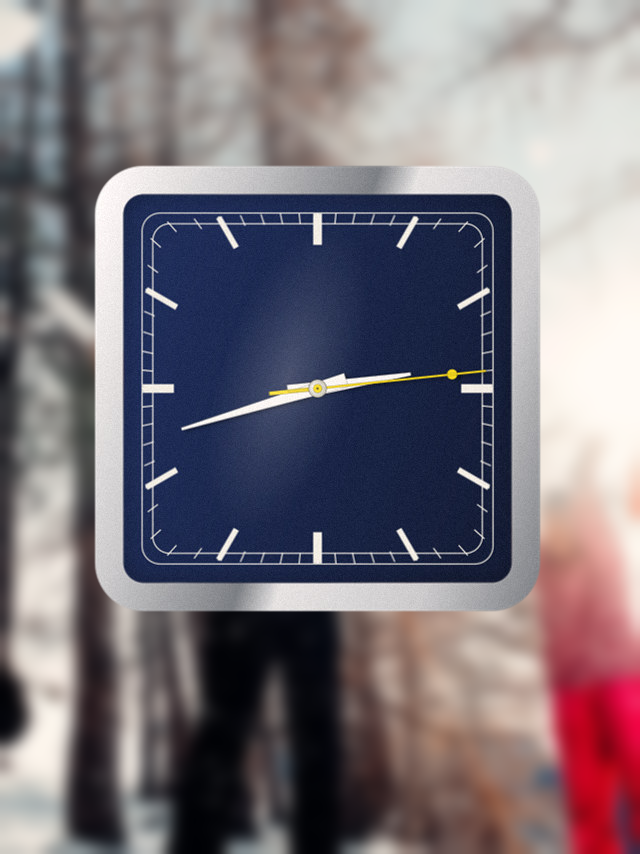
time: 2:42:14
